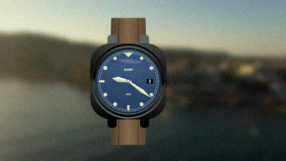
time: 9:21
